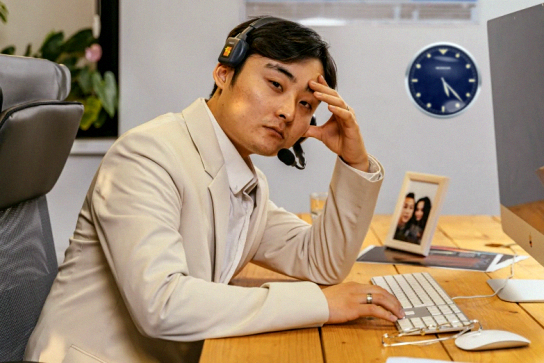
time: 5:23
